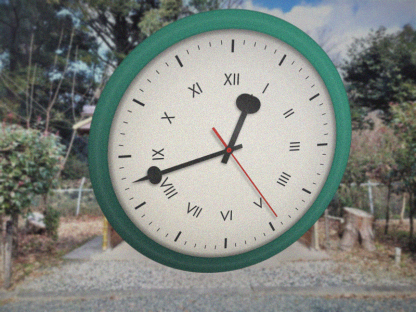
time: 12:42:24
